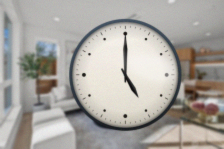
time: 5:00
